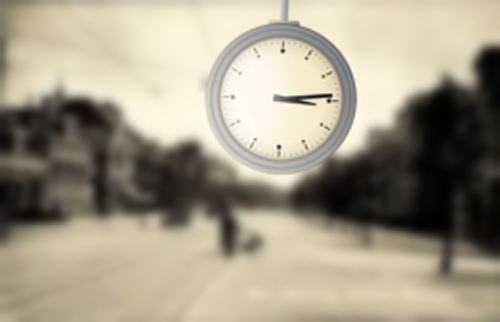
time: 3:14
